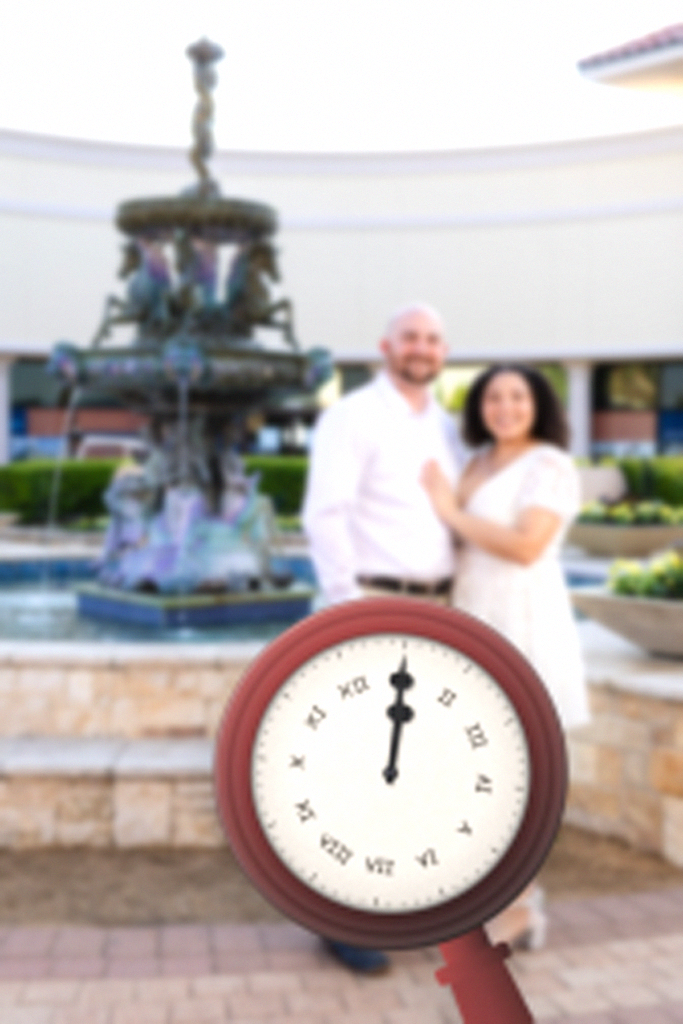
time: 1:05
